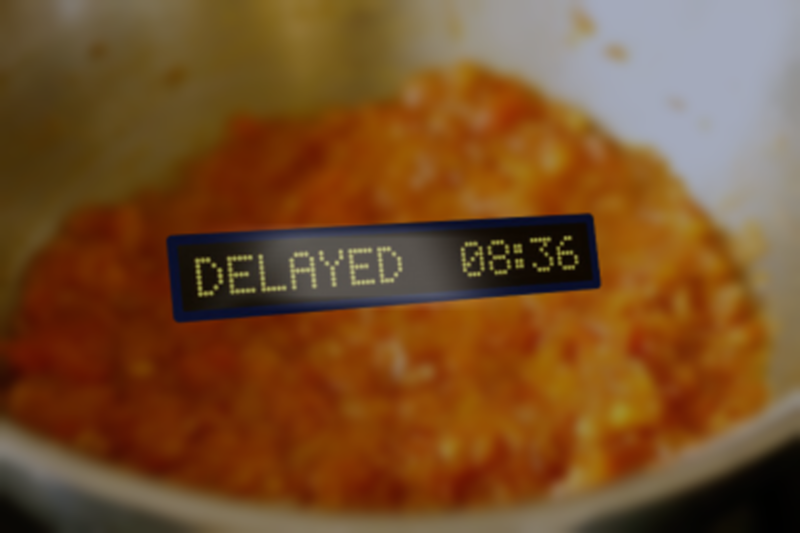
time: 8:36
